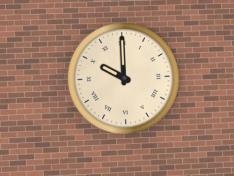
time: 10:00
